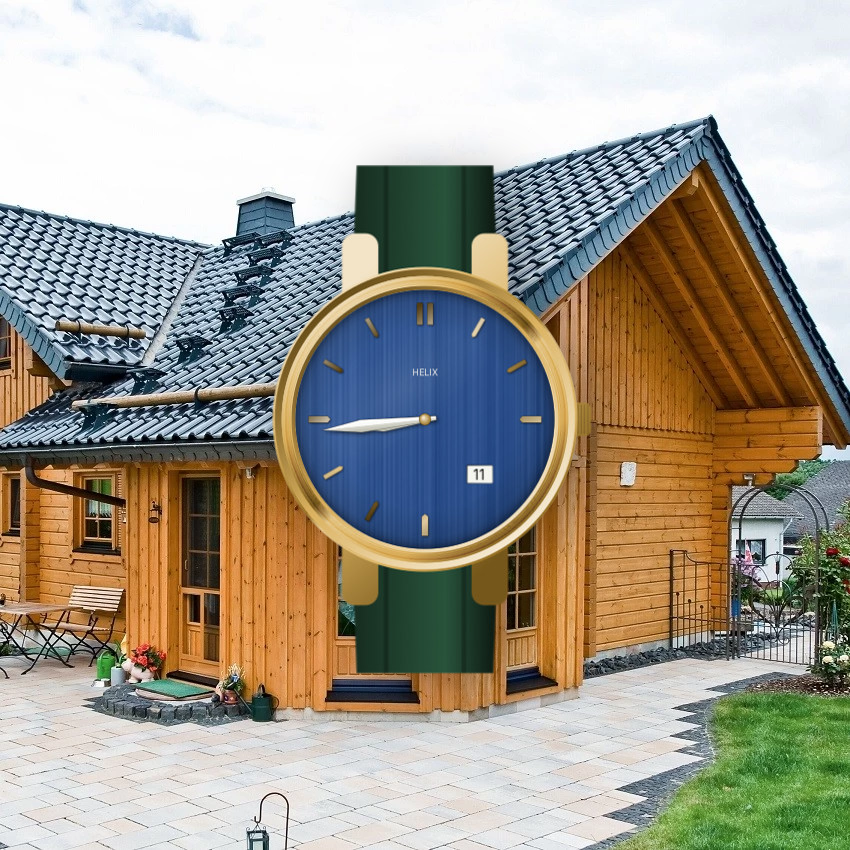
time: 8:44
